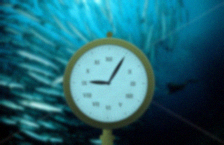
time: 9:05
